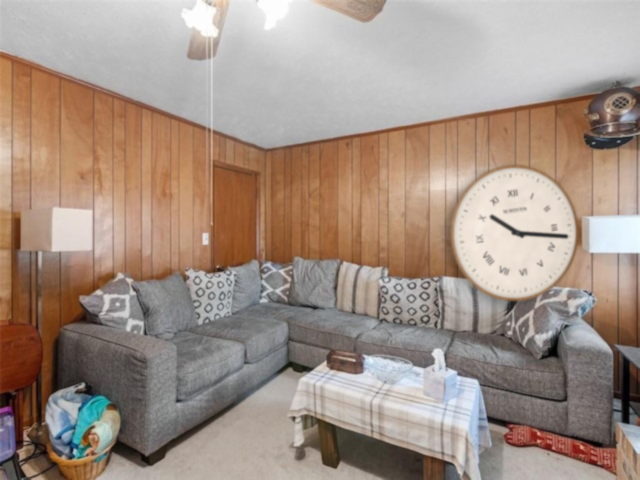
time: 10:17
